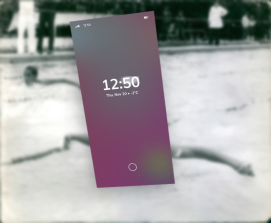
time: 12:50
